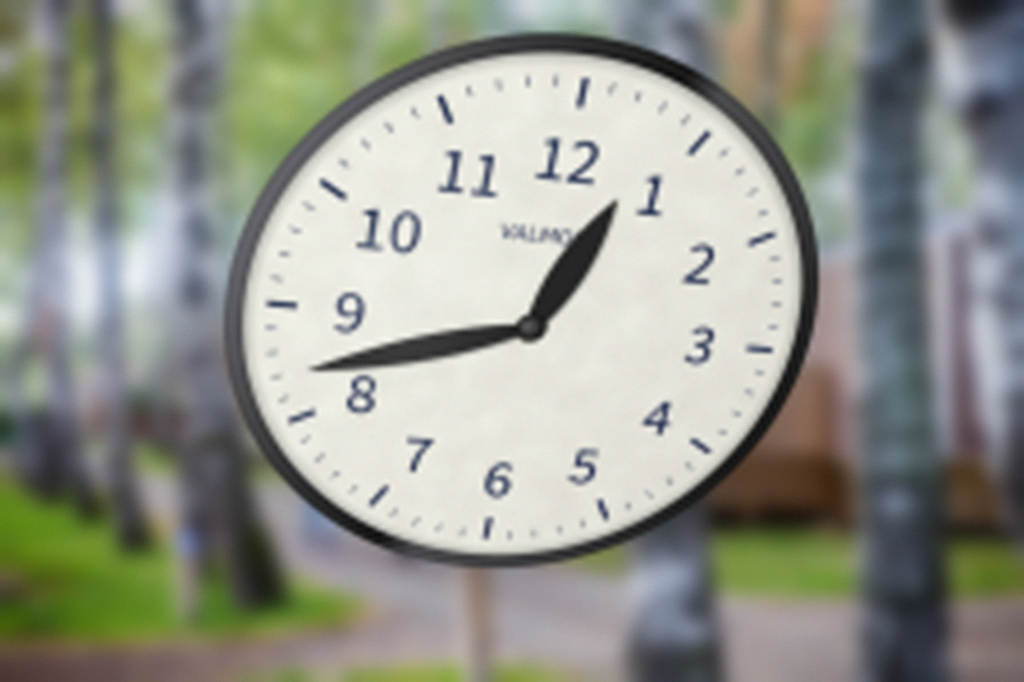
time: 12:42
